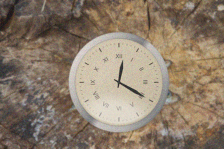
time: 12:20
